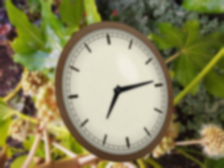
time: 7:14
